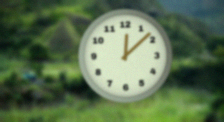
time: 12:08
